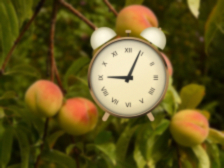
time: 9:04
